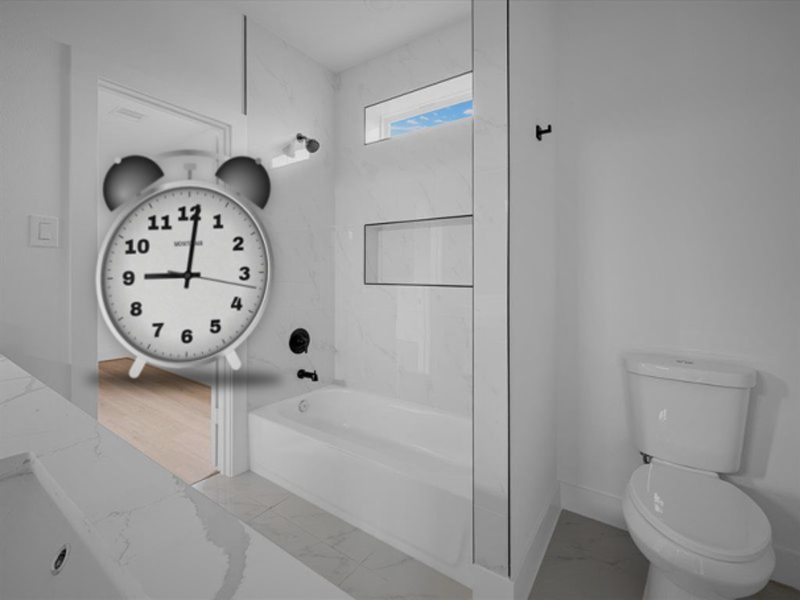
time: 9:01:17
